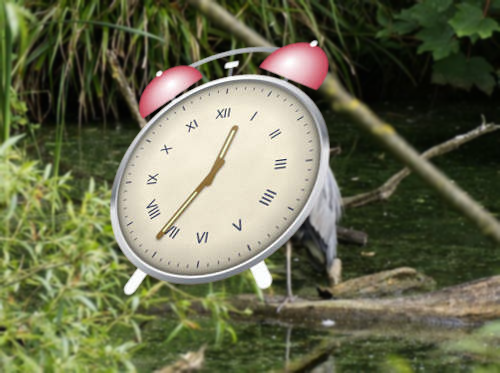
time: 12:36
